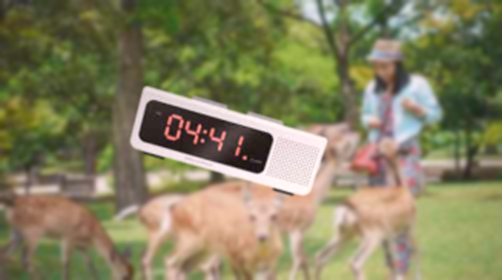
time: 4:41
